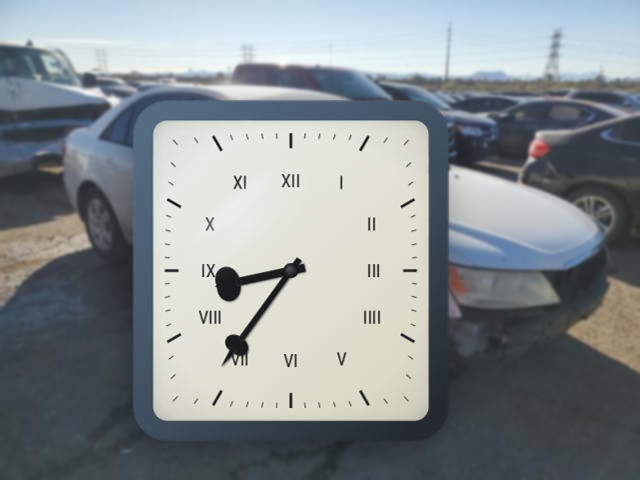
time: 8:36
